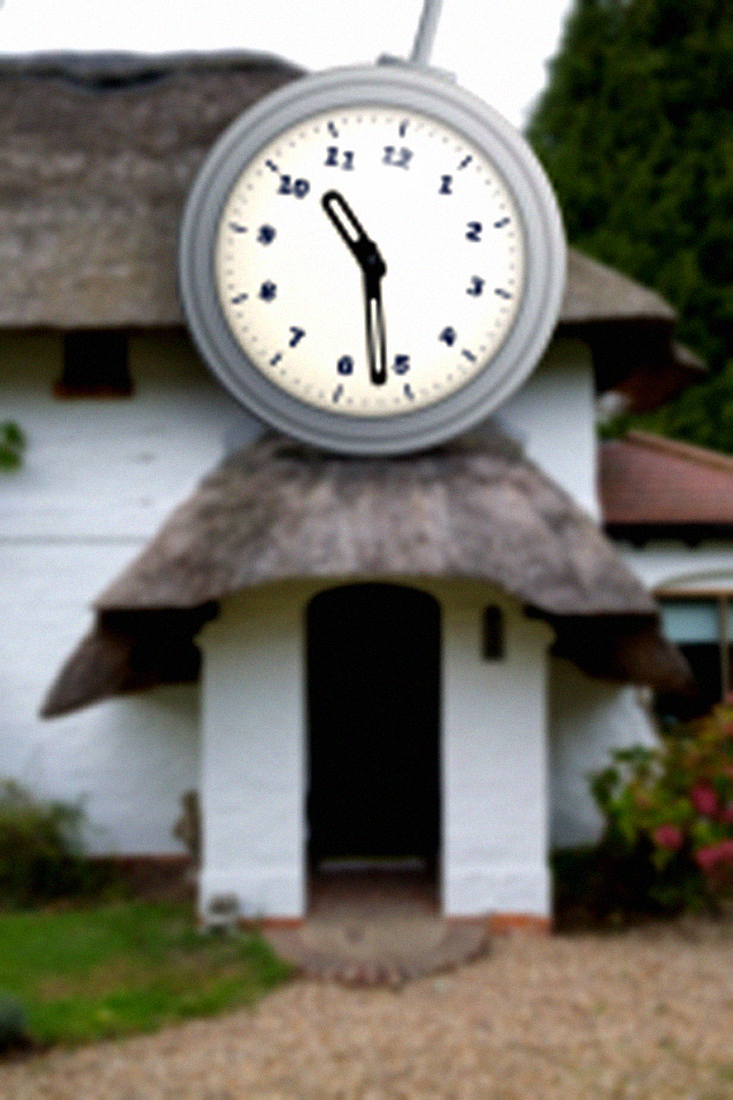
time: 10:27
